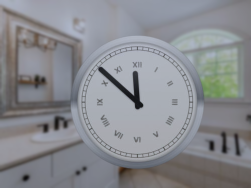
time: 11:52
